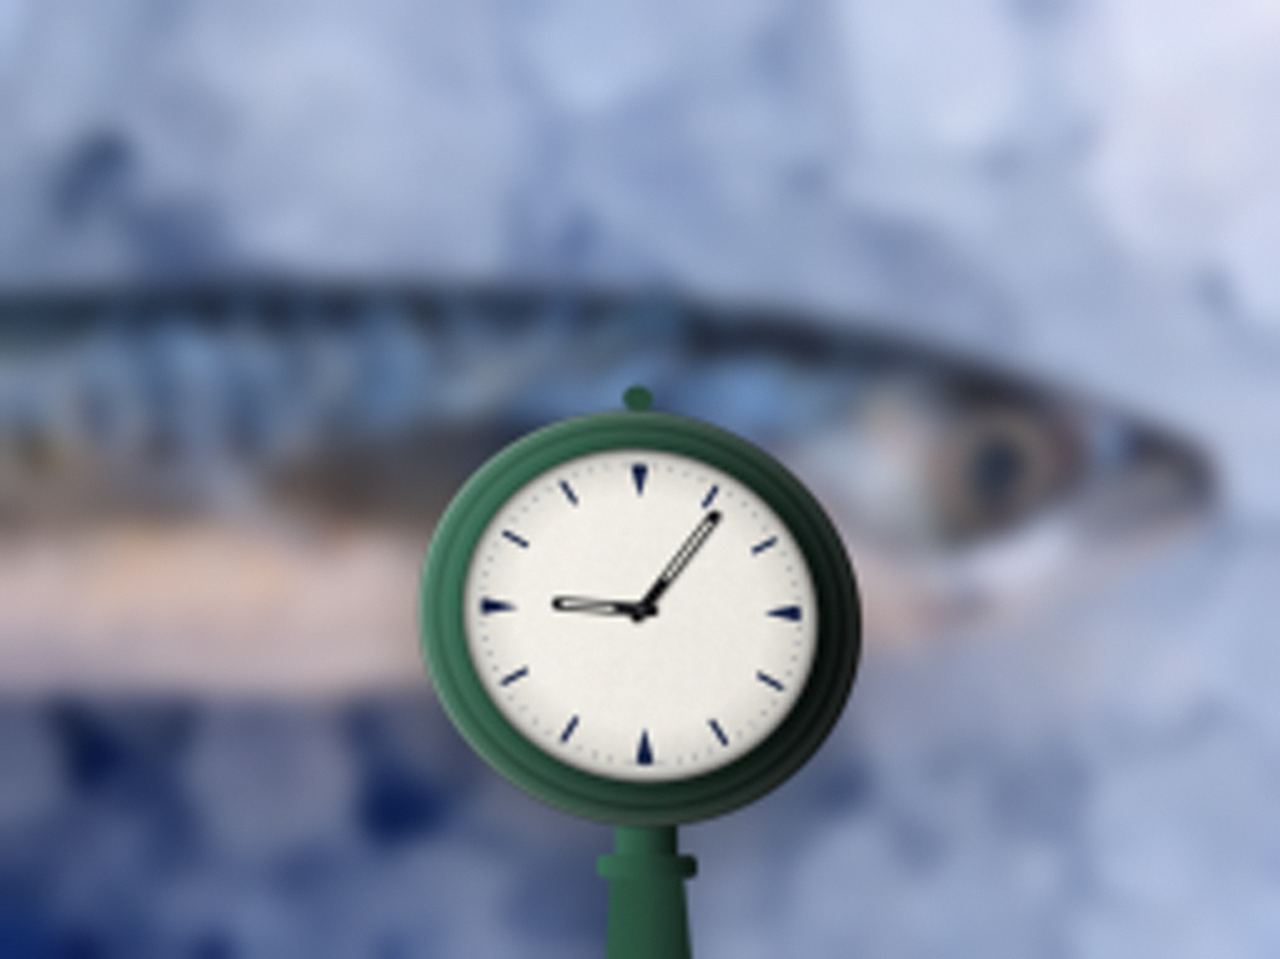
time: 9:06
